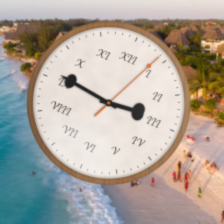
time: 2:46:04
